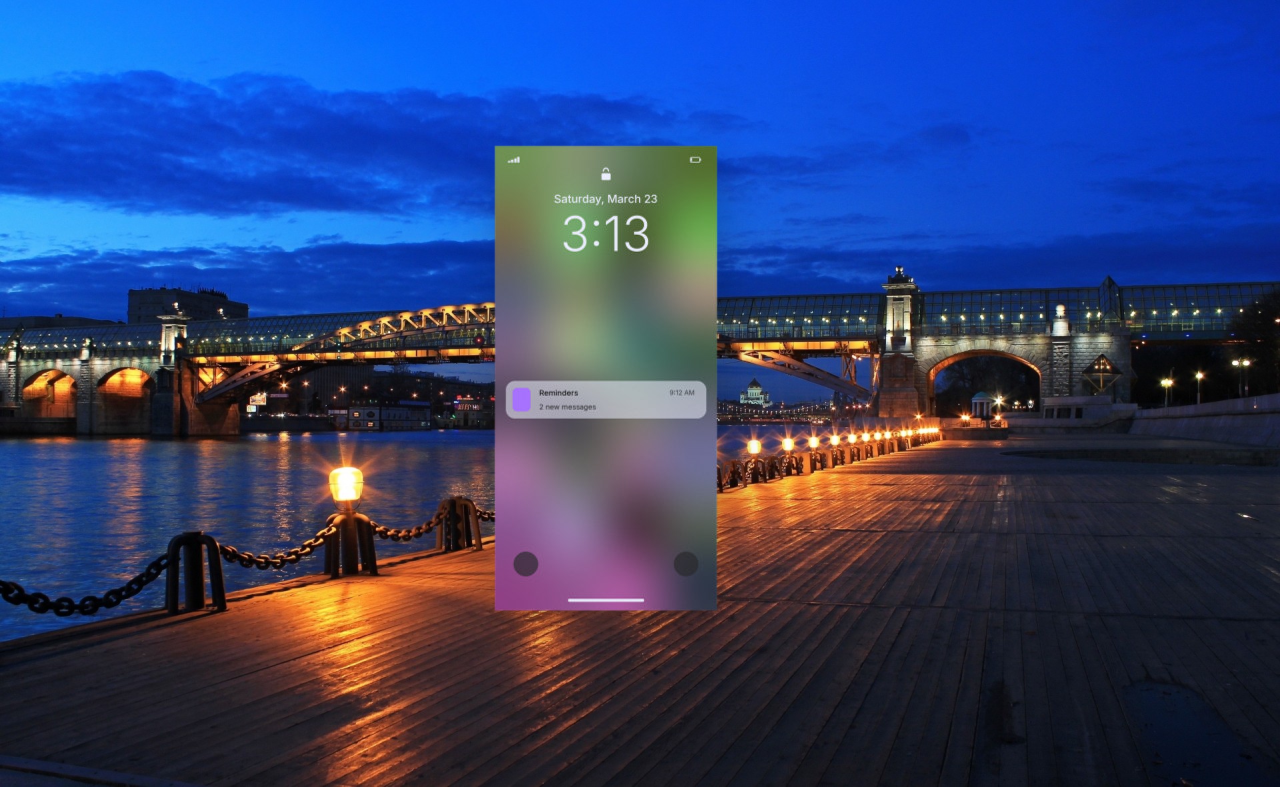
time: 3:13
